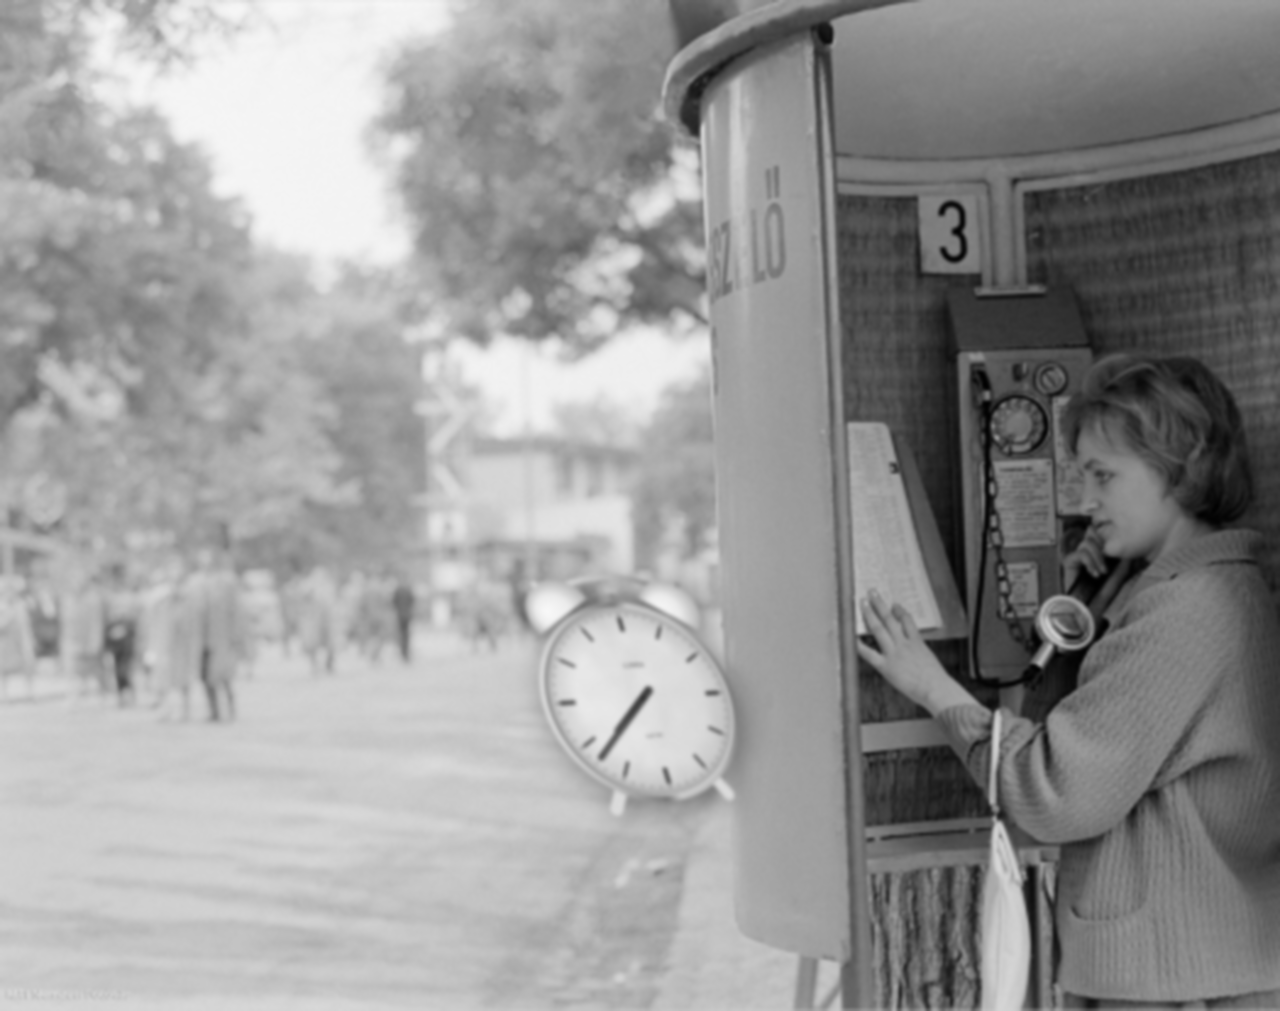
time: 7:38
